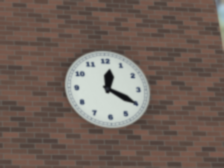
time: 12:20
